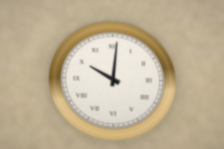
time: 10:01
